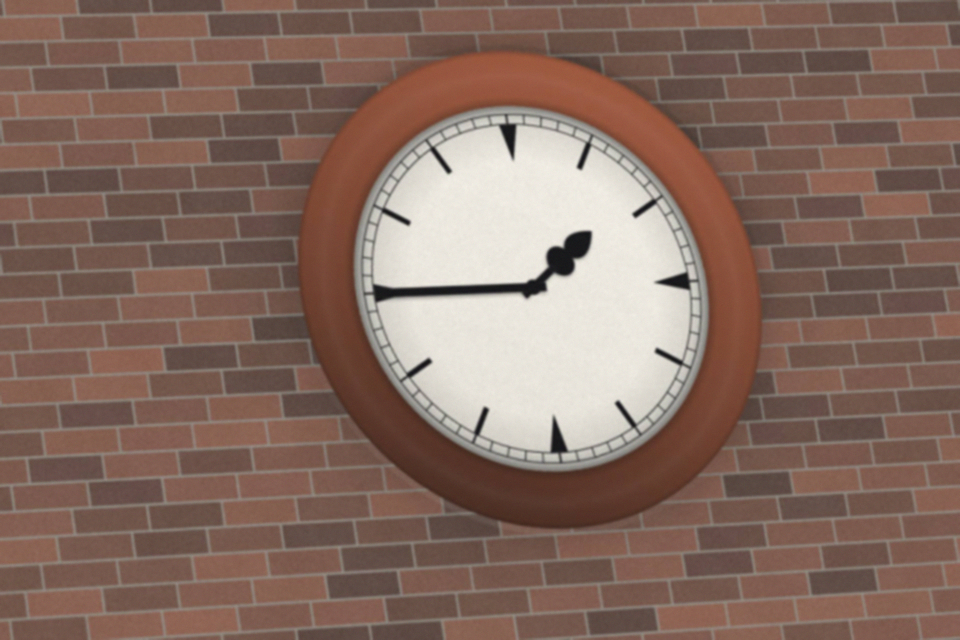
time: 1:45
